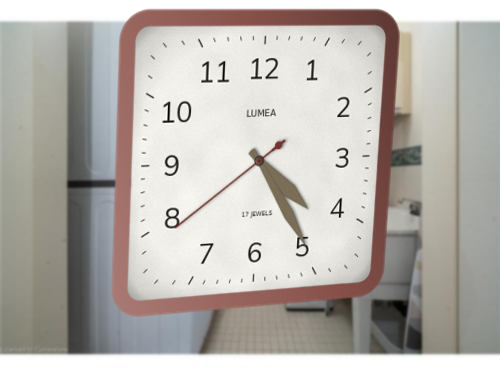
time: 4:24:39
